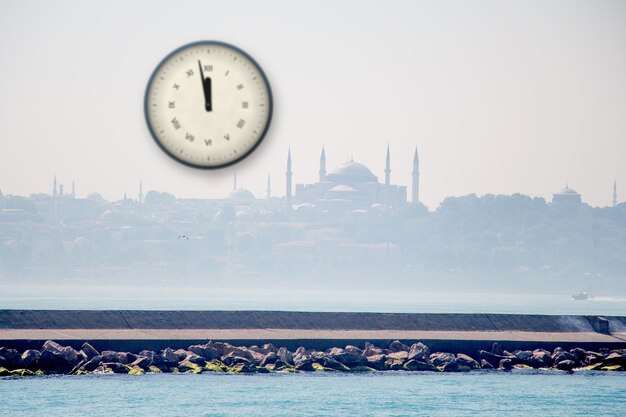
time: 11:58
